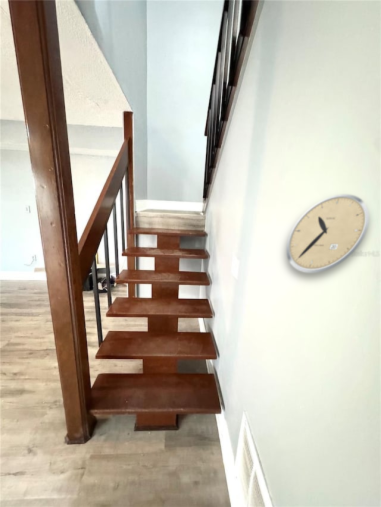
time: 10:35
